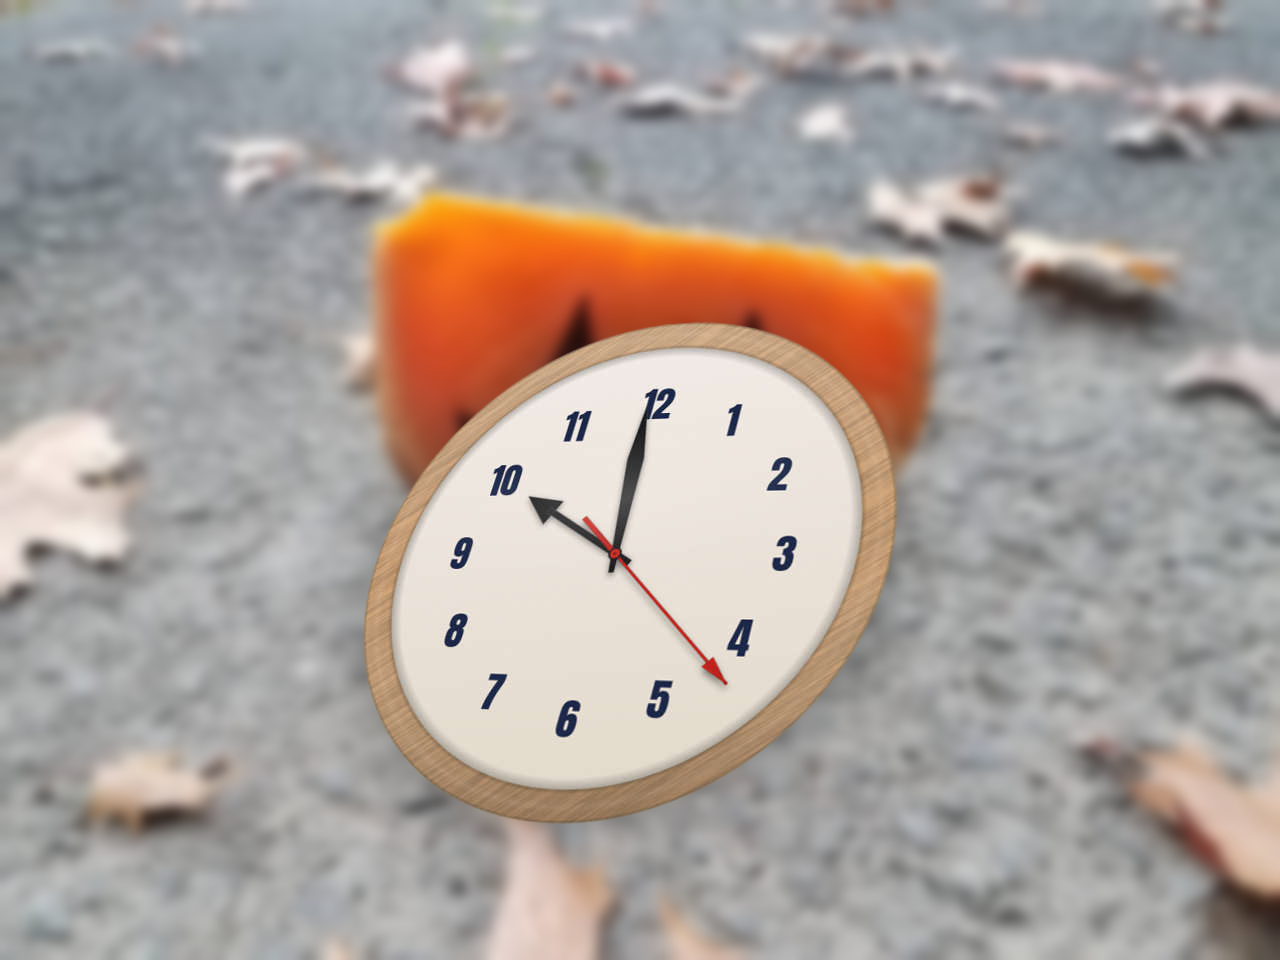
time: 9:59:22
